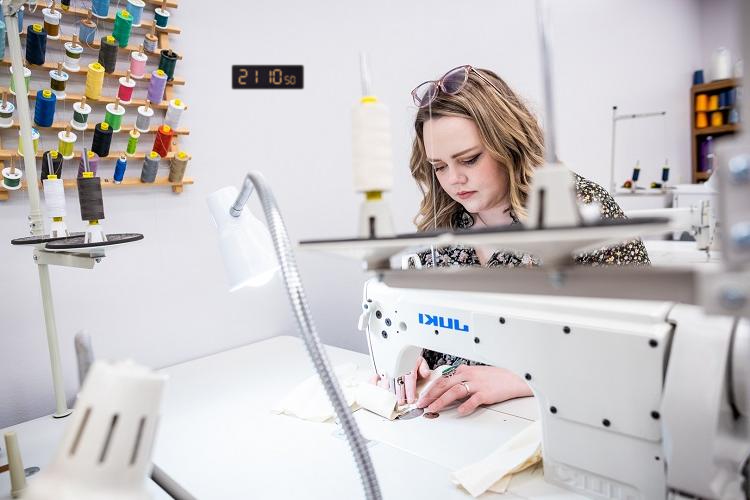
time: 21:10
